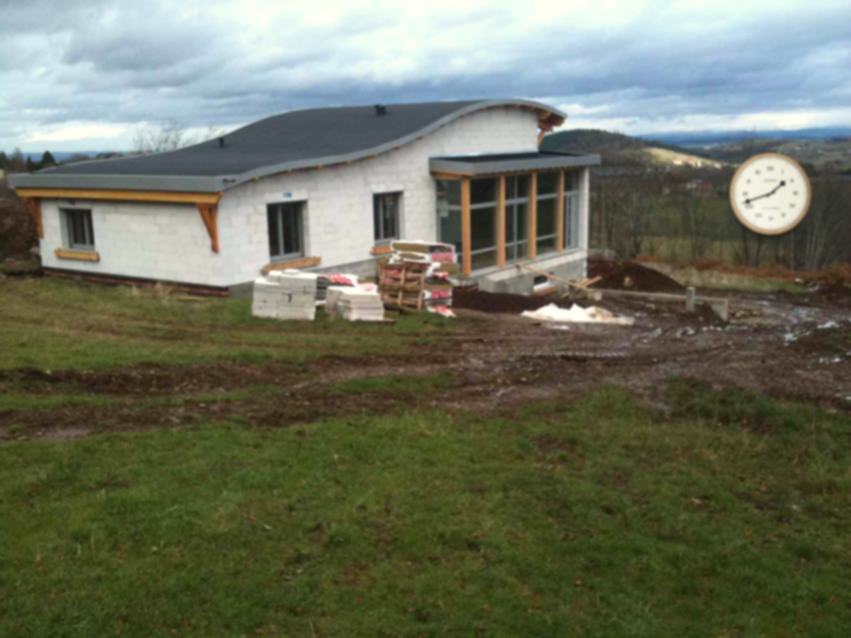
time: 1:42
